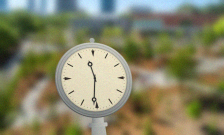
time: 11:31
